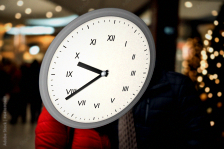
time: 9:39
